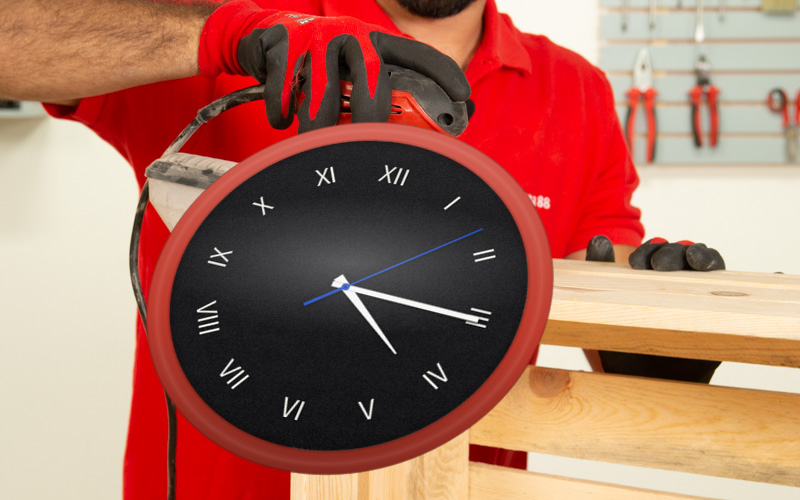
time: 4:15:08
